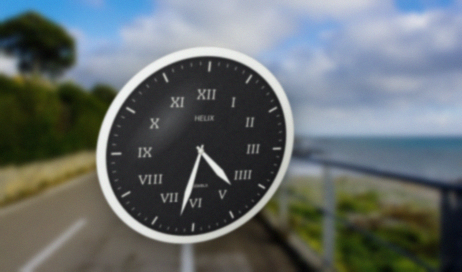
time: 4:32
